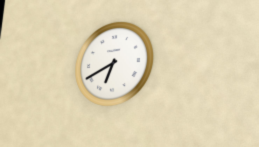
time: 6:41
